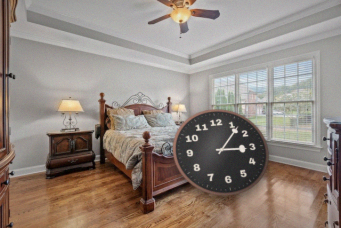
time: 3:07
